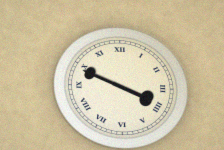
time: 3:49
